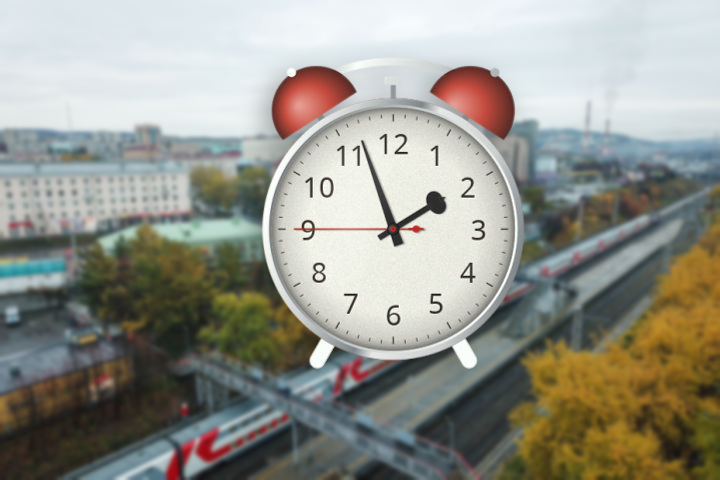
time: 1:56:45
